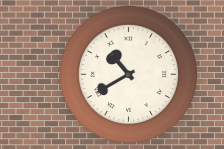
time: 10:40
